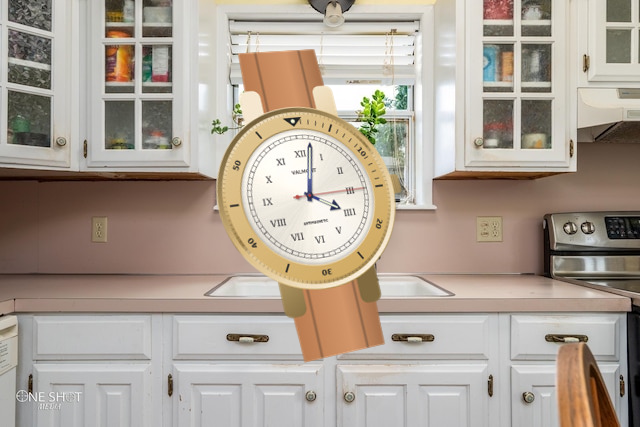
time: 4:02:15
